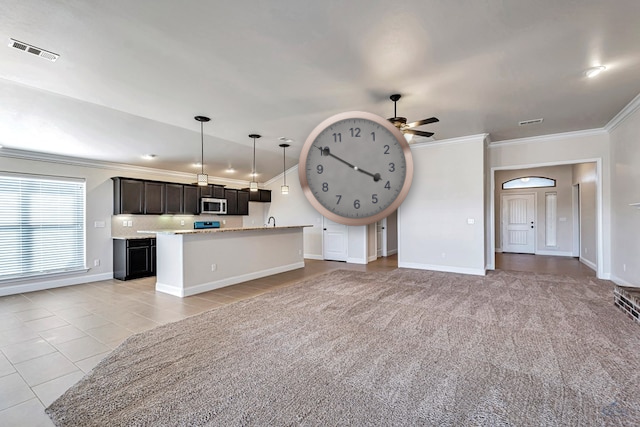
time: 3:50
